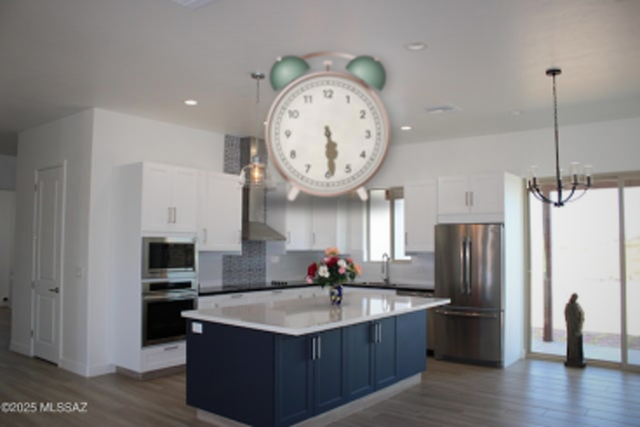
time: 5:29
